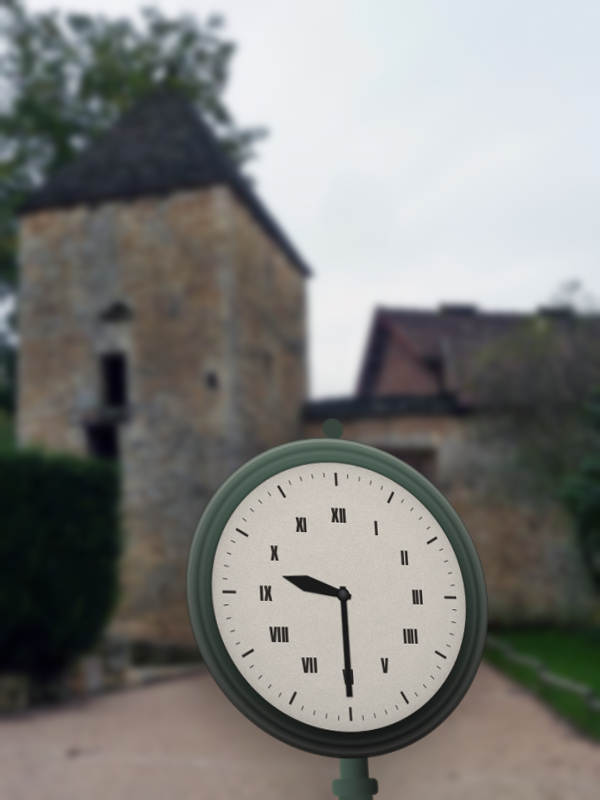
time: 9:30
